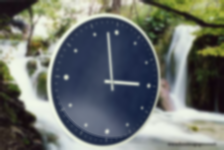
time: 2:58
